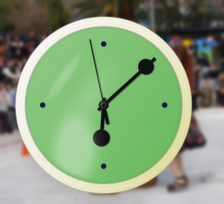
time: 6:07:58
